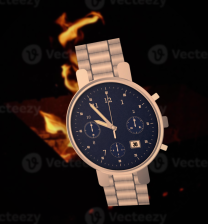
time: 9:54
